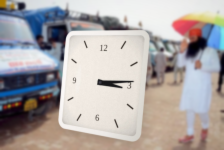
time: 3:14
